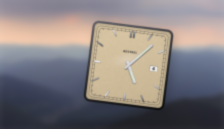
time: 5:07
